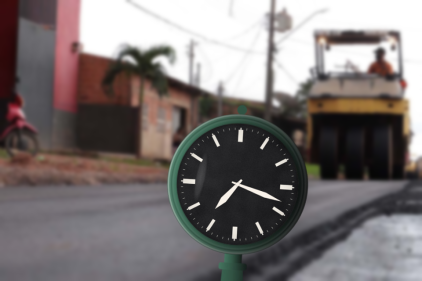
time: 7:18
